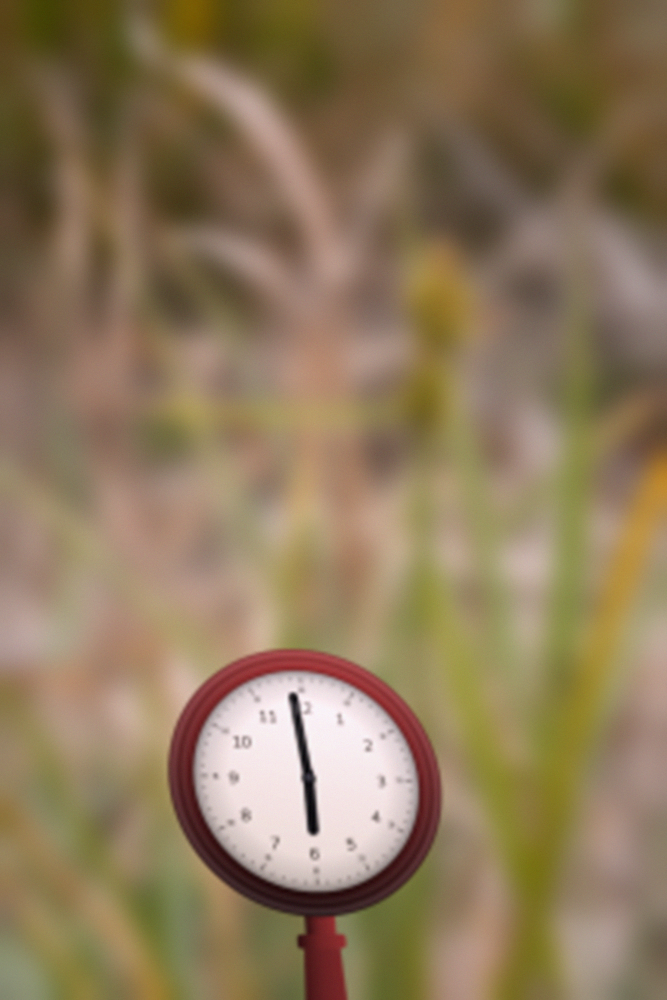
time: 5:59
